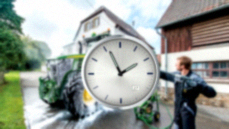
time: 1:56
